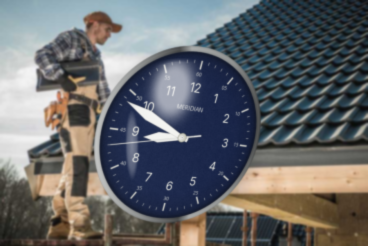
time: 8:48:43
